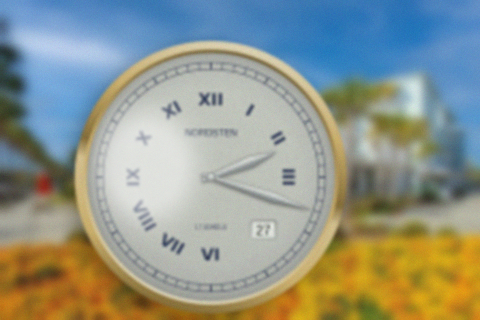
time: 2:18
